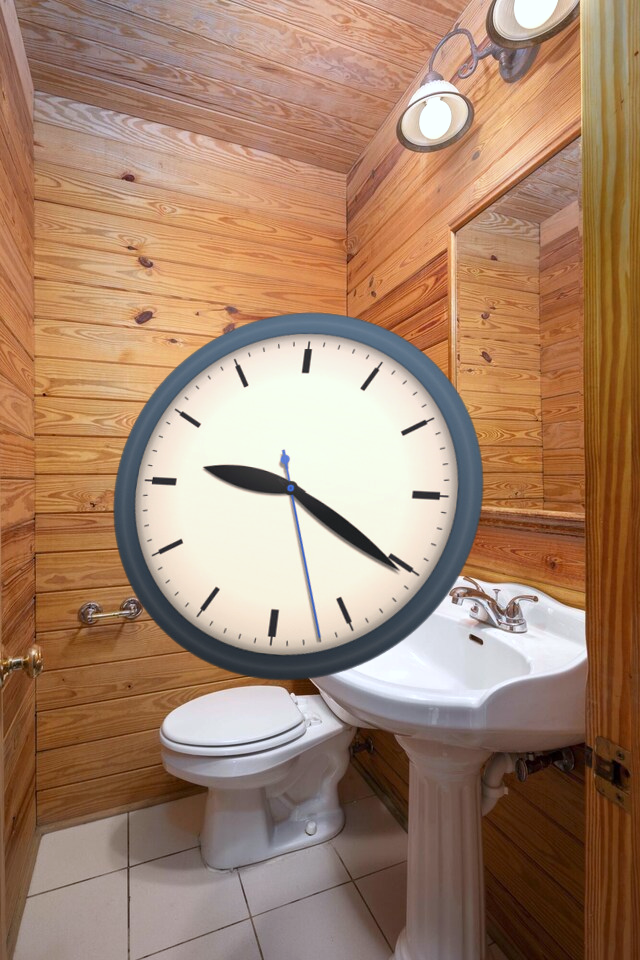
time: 9:20:27
